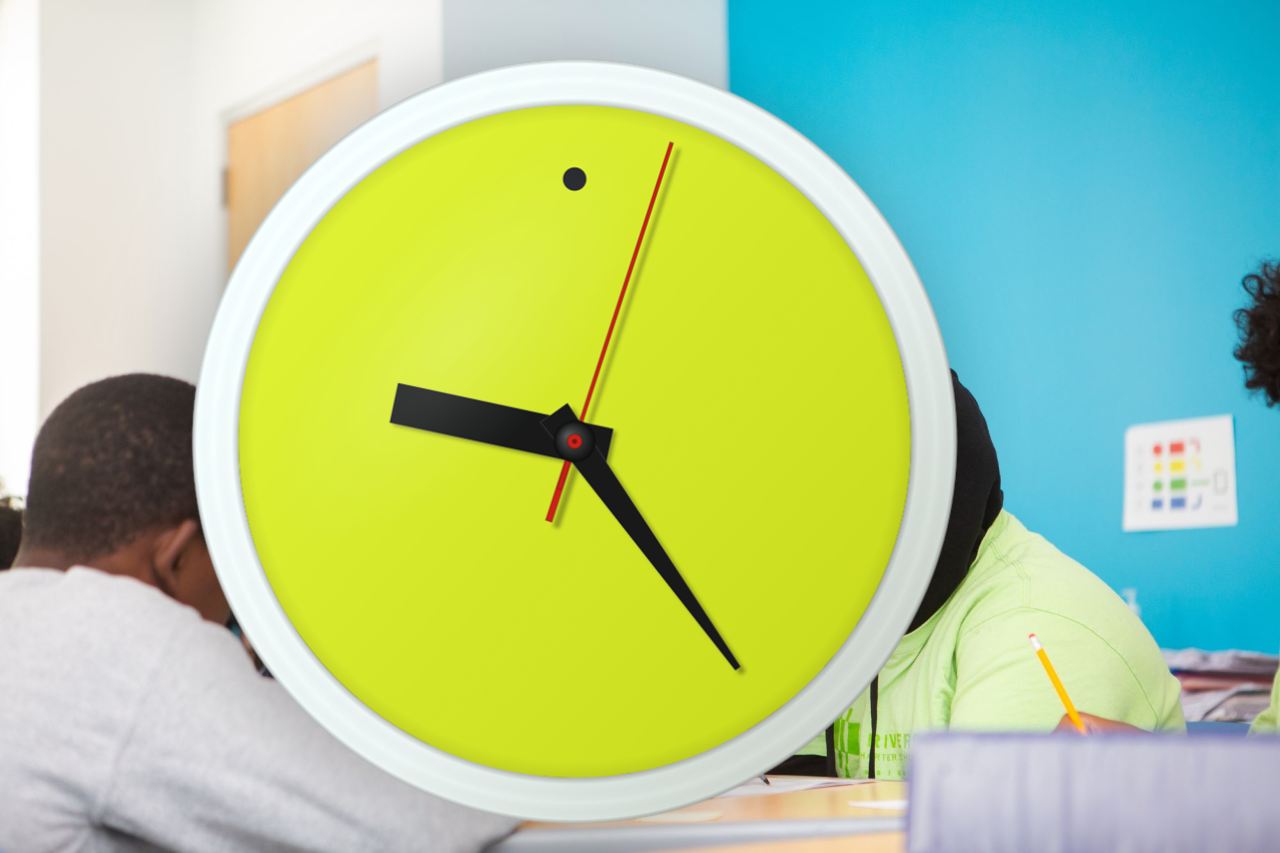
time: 9:24:03
